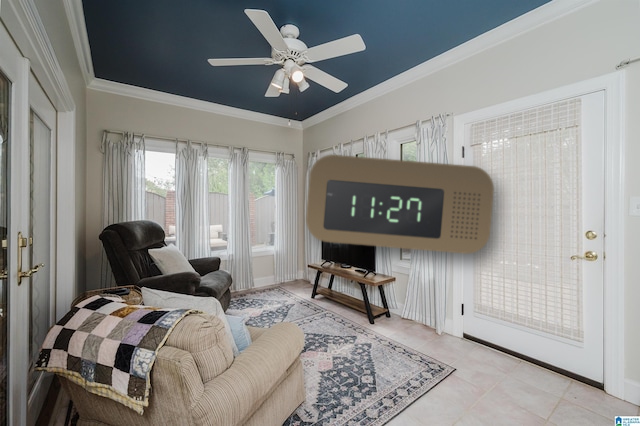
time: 11:27
